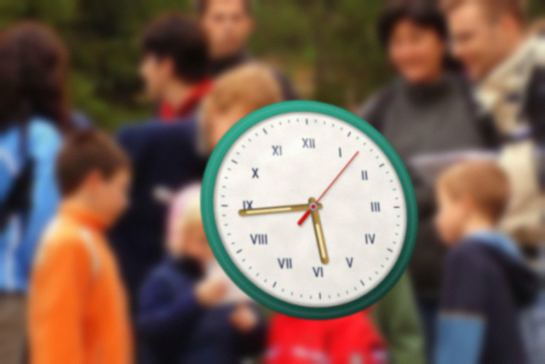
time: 5:44:07
